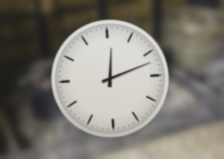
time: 12:12
